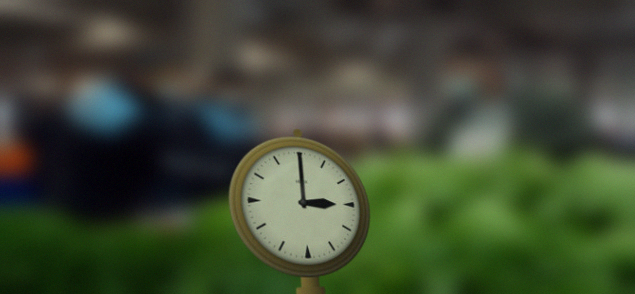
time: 3:00
